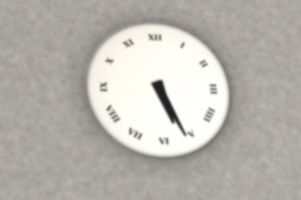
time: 5:26
